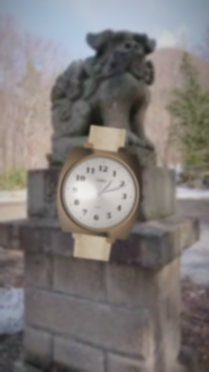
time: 1:11
